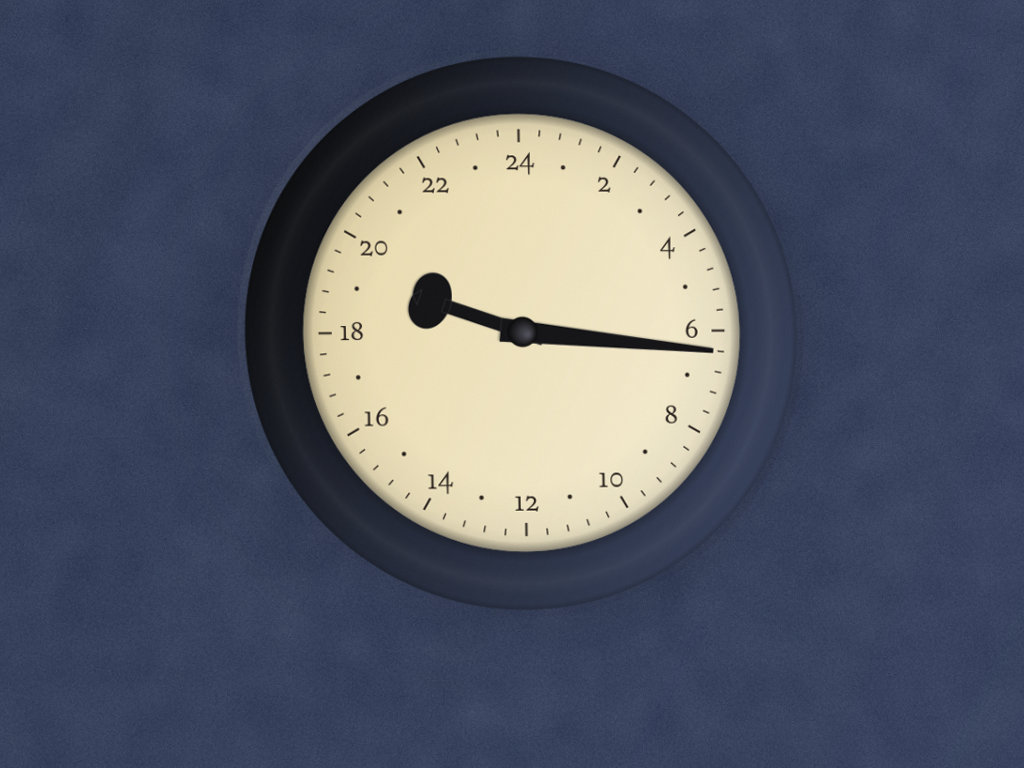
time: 19:16
